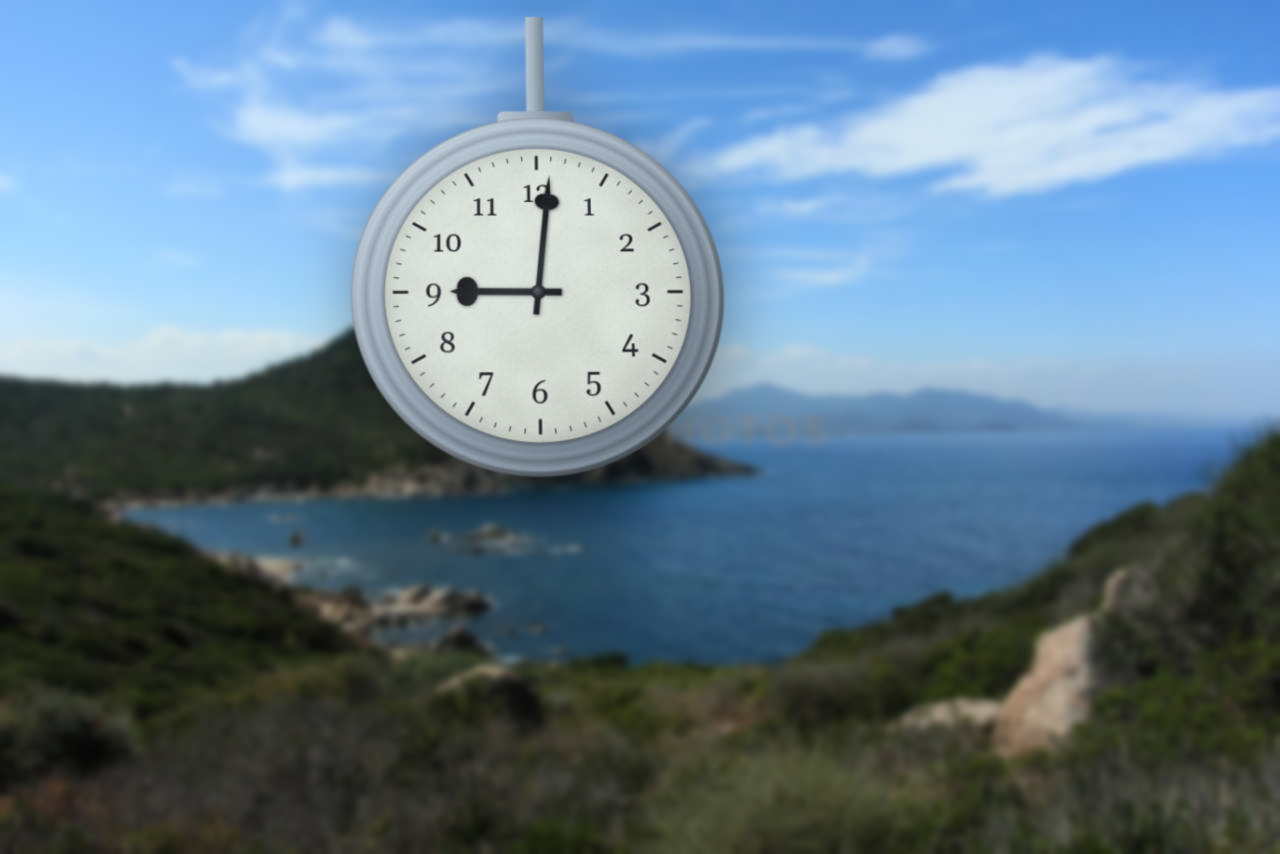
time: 9:01
